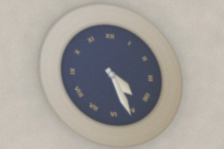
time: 4:26
